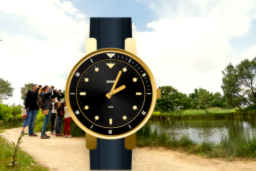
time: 2:04
